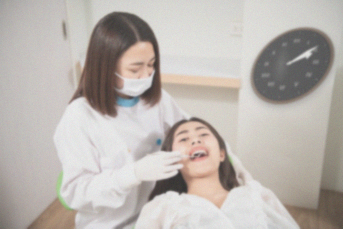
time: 2:09
